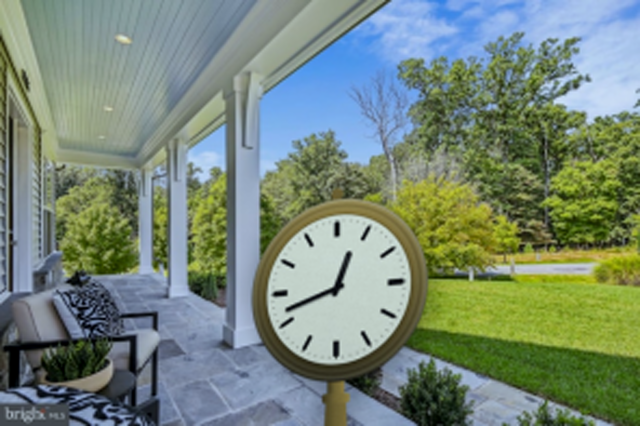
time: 12:42
